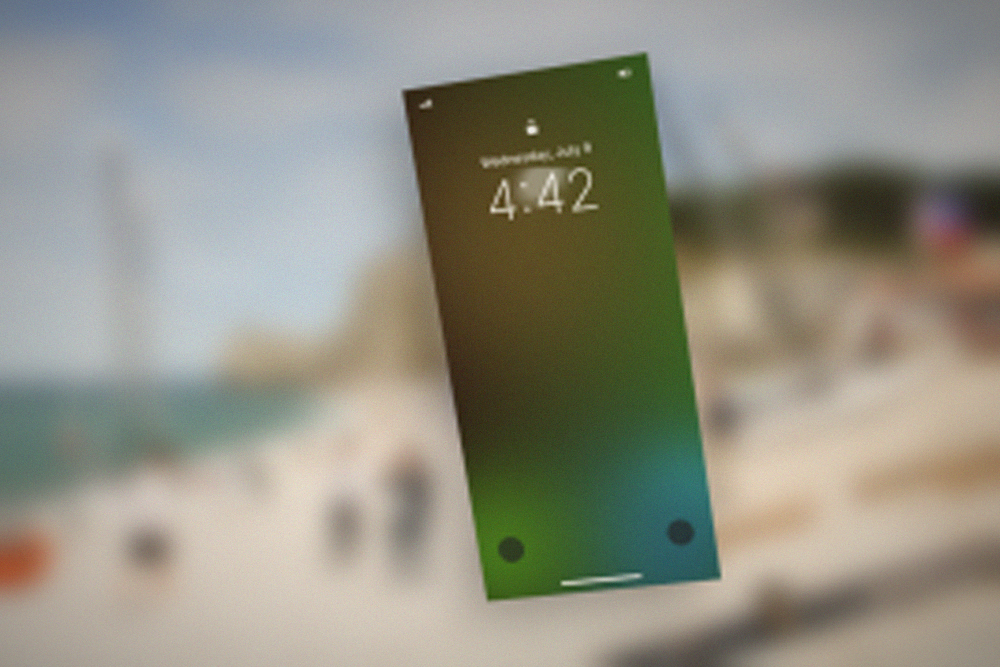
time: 4:42
